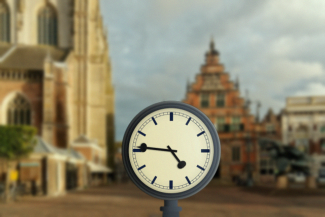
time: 4:46
